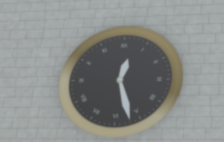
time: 12:27
